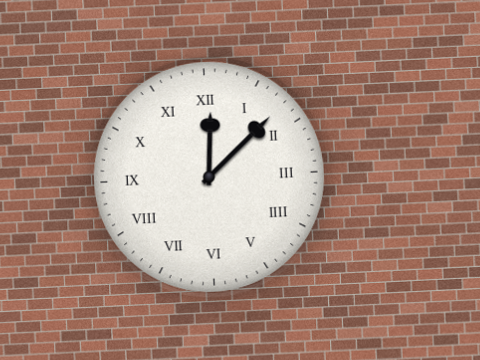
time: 12:08
